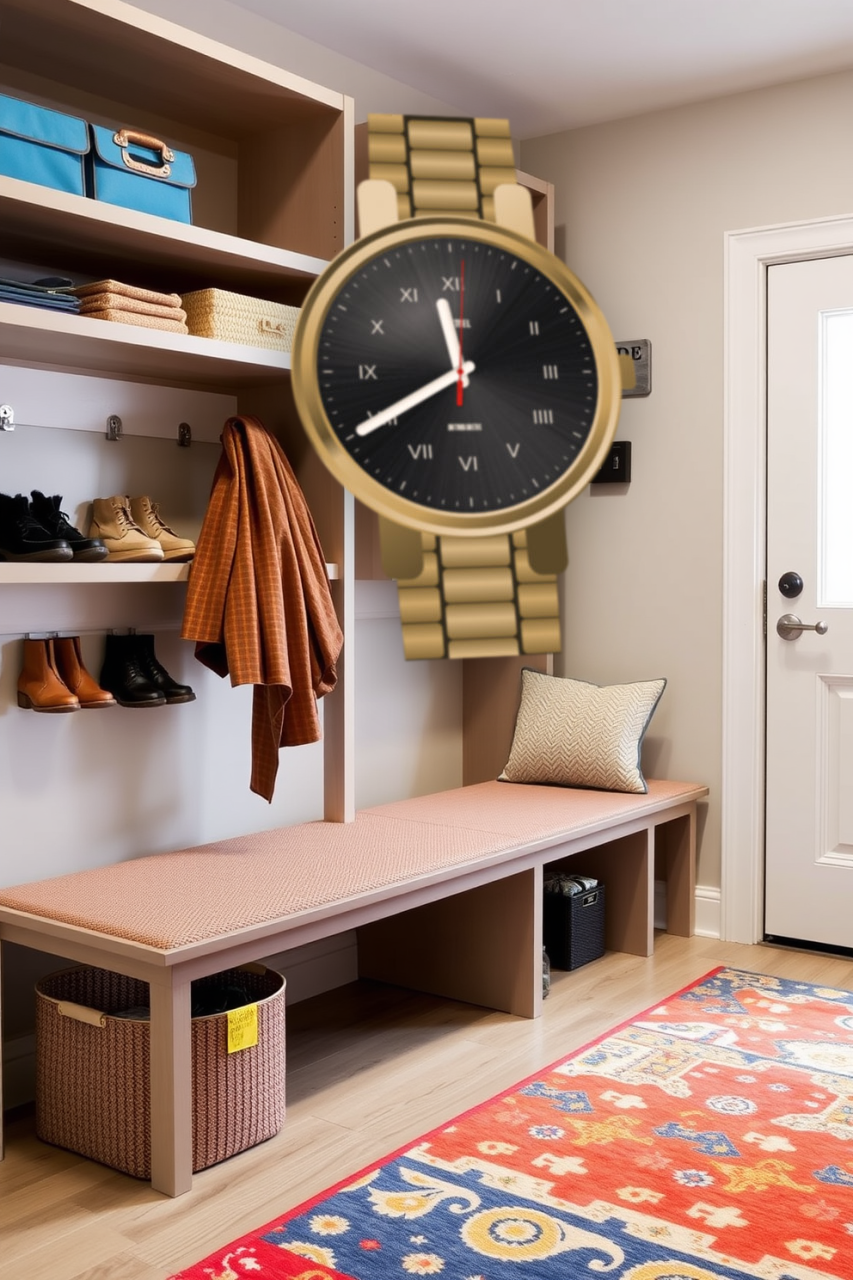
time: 11:40:01
